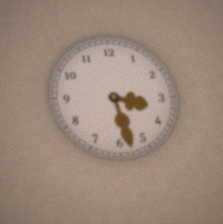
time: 3:28
